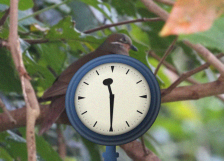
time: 11:30
